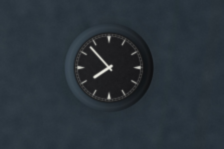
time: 7:53
